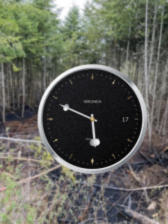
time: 5:49
